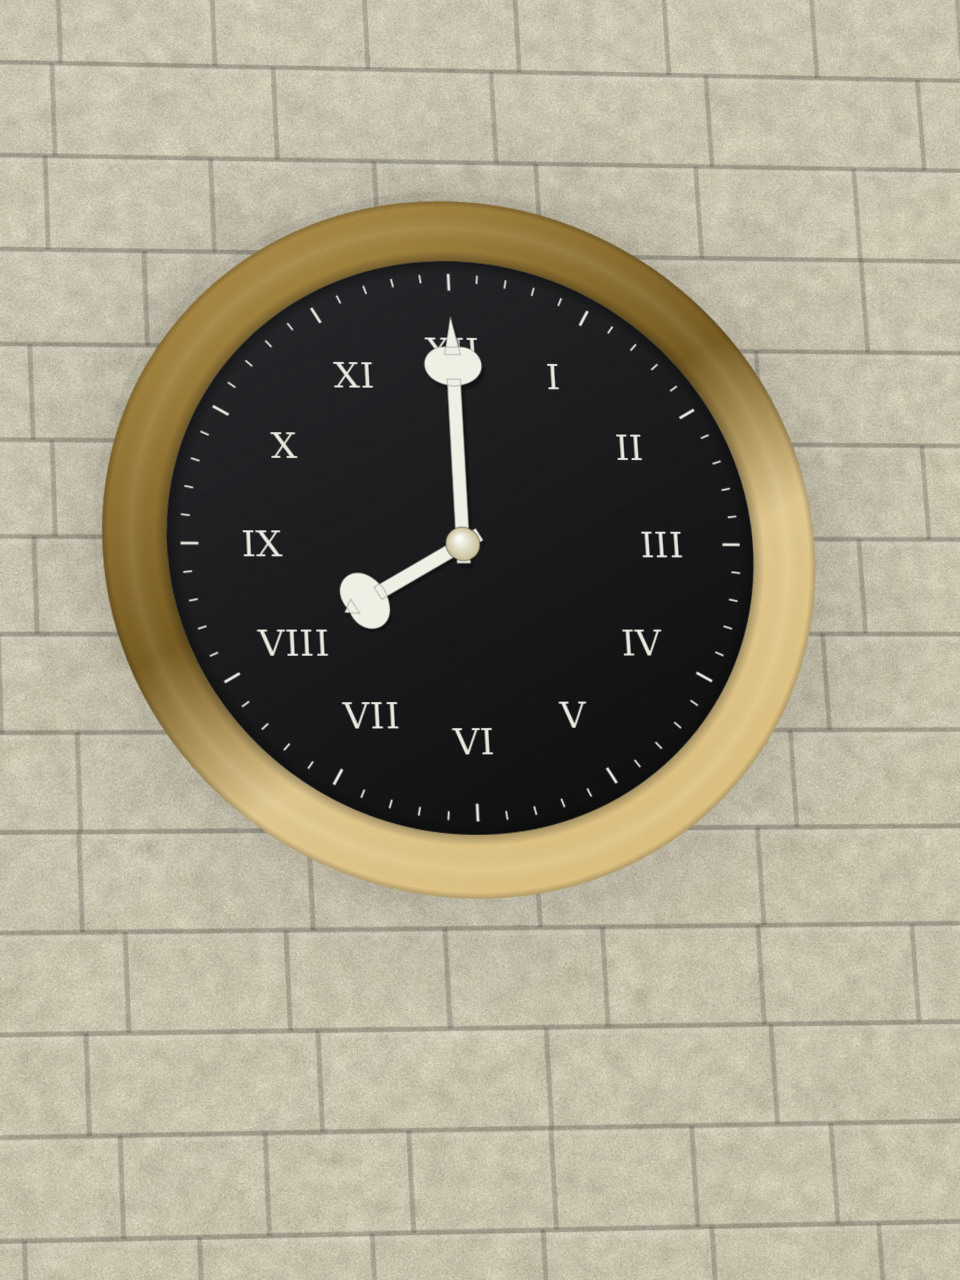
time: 8:00
